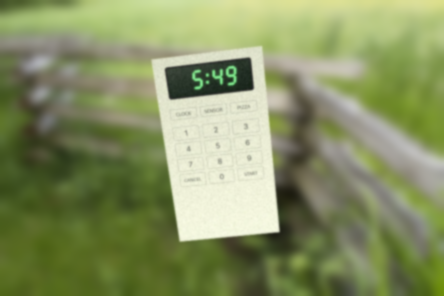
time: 5:49
